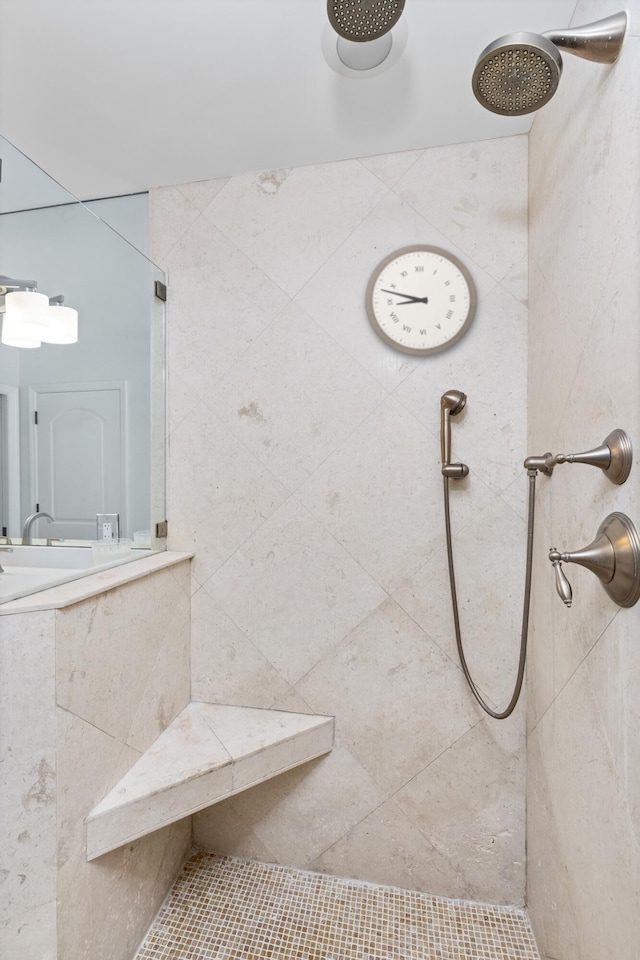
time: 8:48
